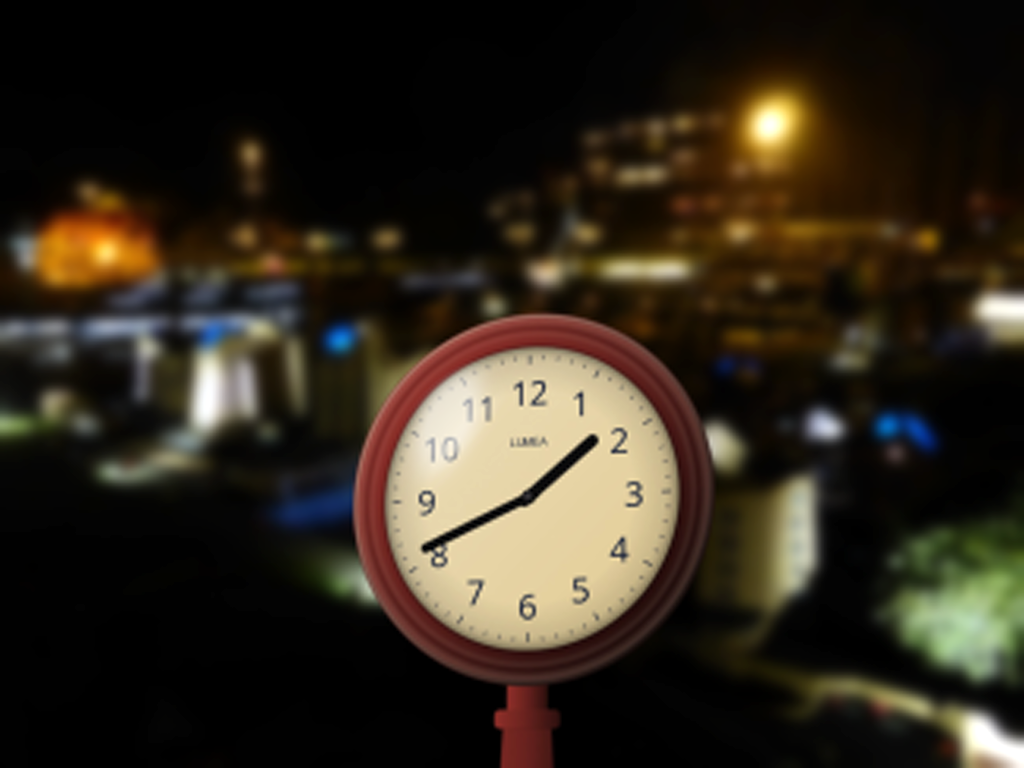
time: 1:41
